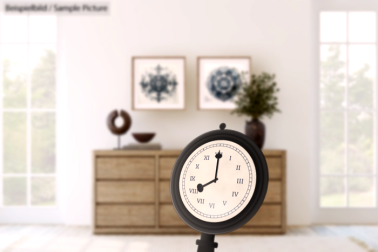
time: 8:00
